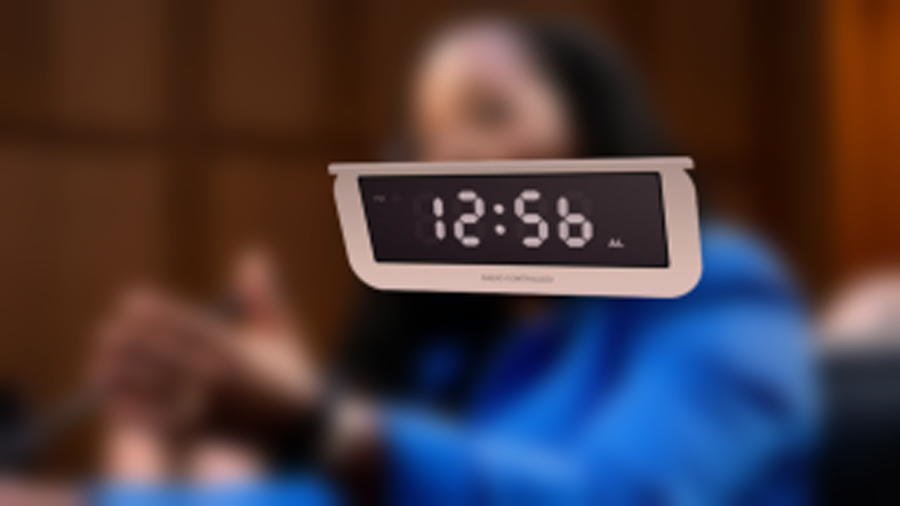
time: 12:56
